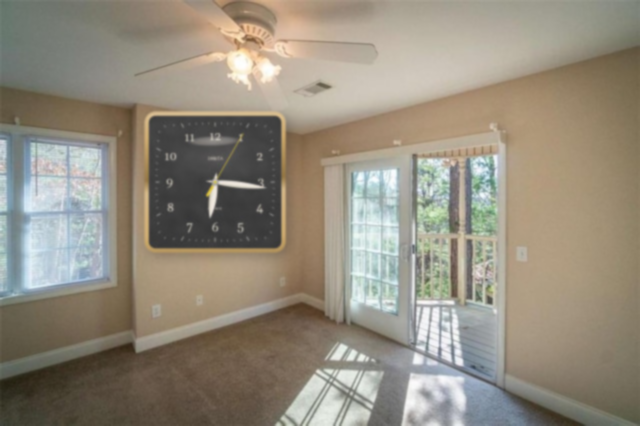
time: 6:16:05
